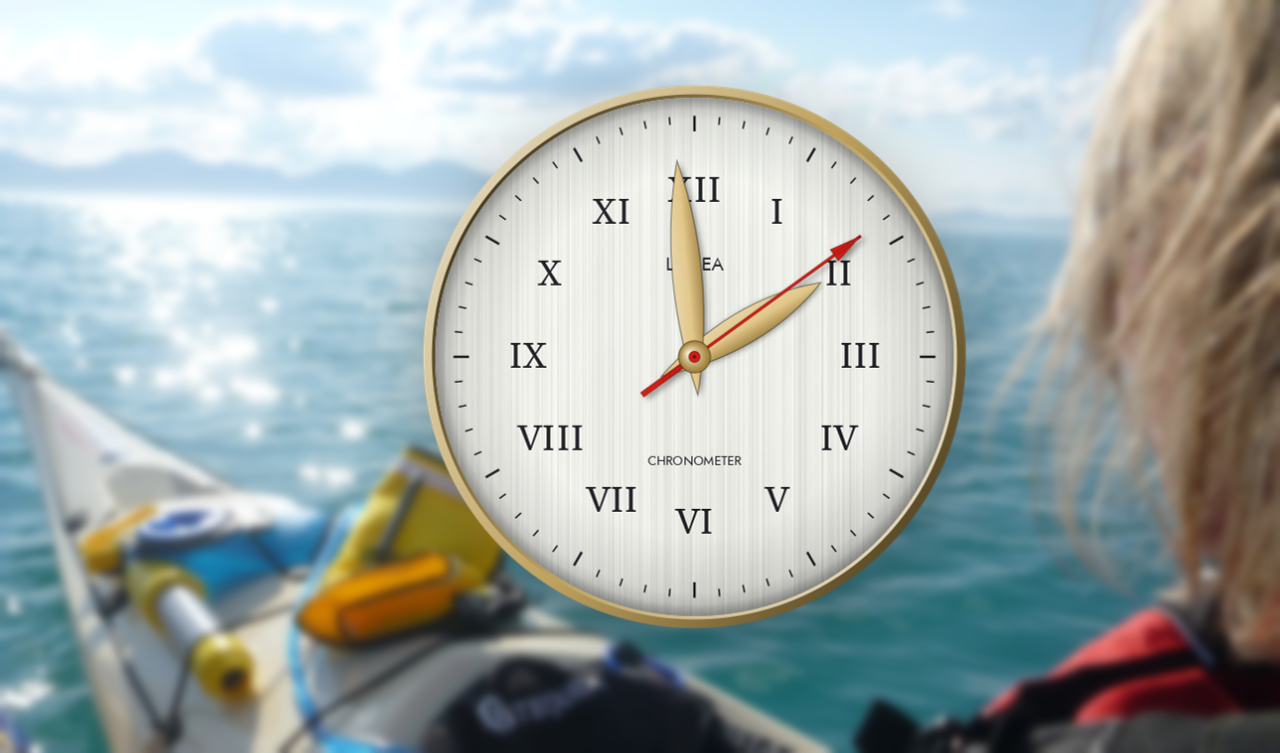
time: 1:59:09
